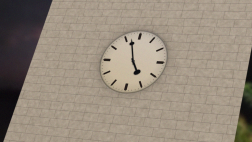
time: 4:57
